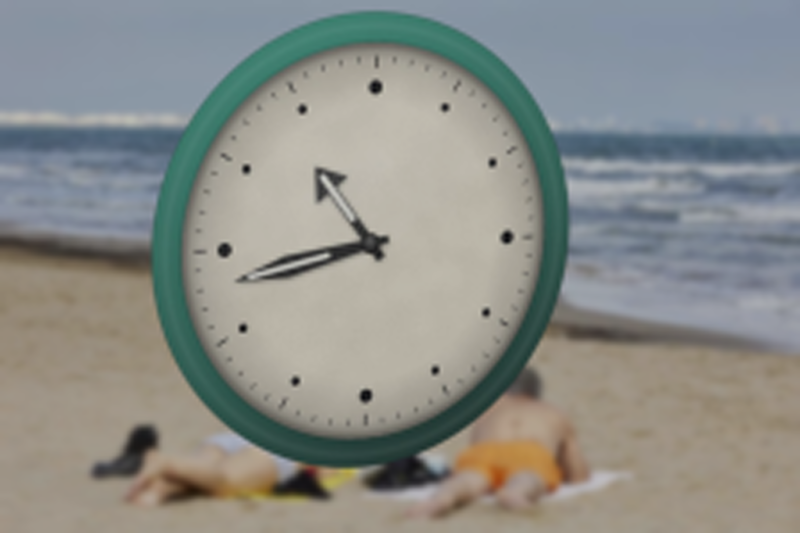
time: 10:43
